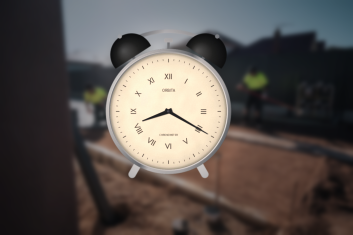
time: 8:20
